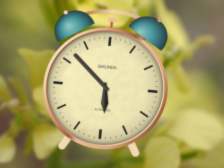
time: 5:52
